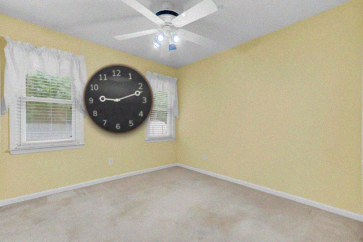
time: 9:12
